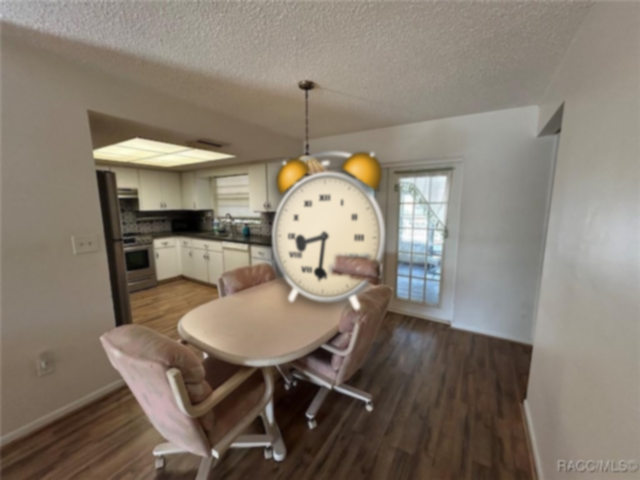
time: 8:31
